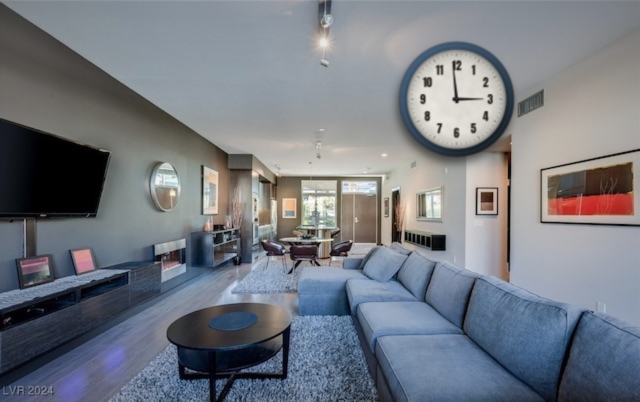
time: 2:59
